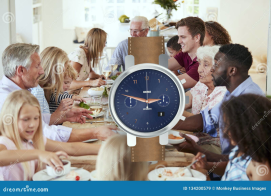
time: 2:48
